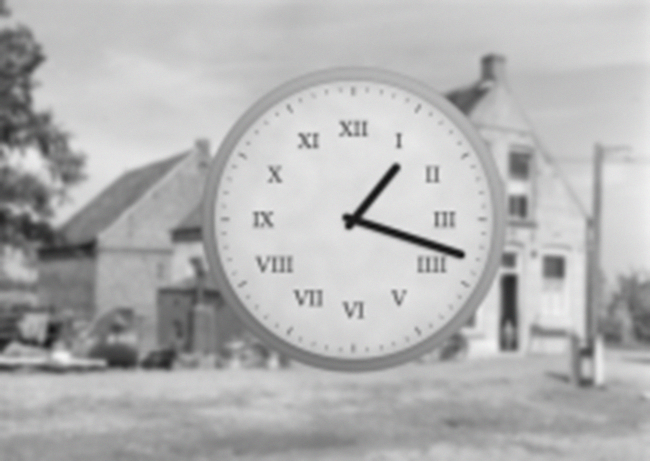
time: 1:18
